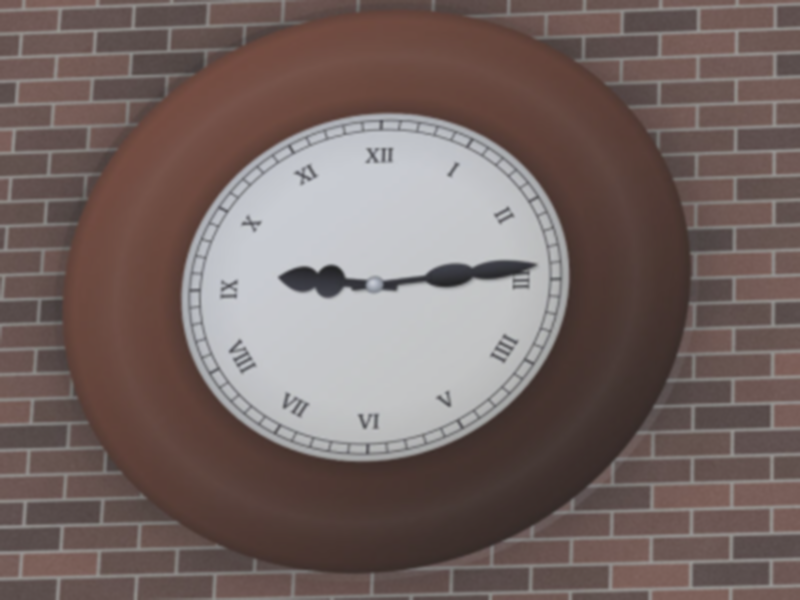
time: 9:14
